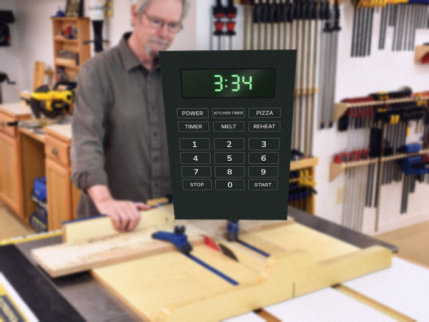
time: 3:34
